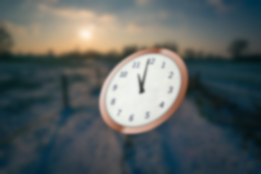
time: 10:59
